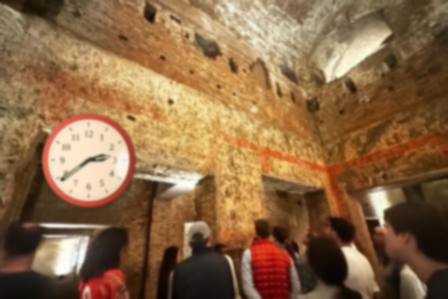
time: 2:39
